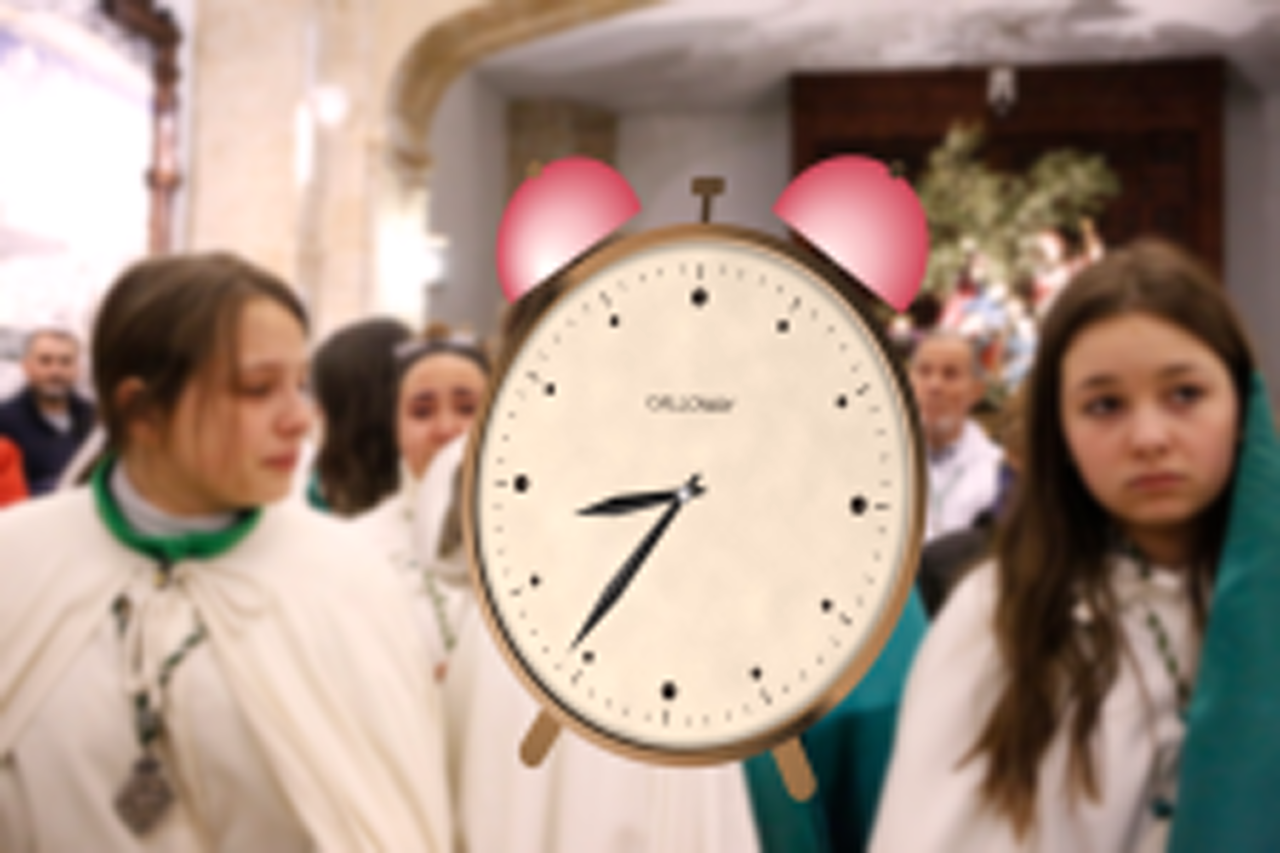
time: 8:36
